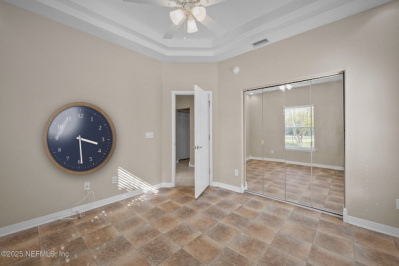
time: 3:29
